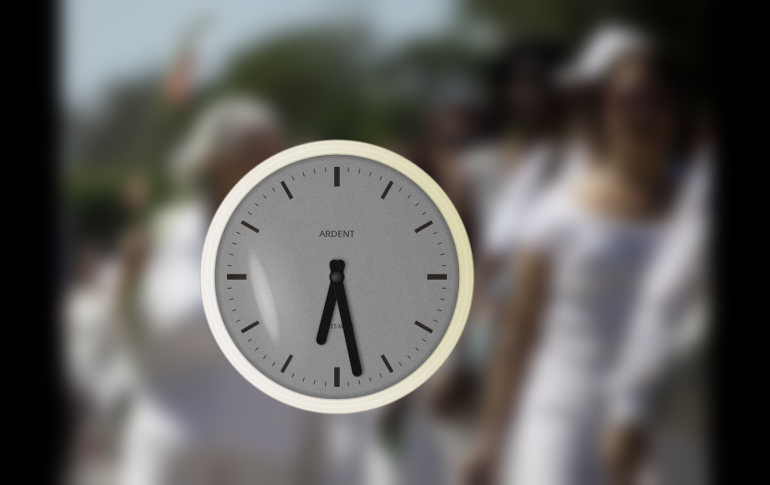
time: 6:28
